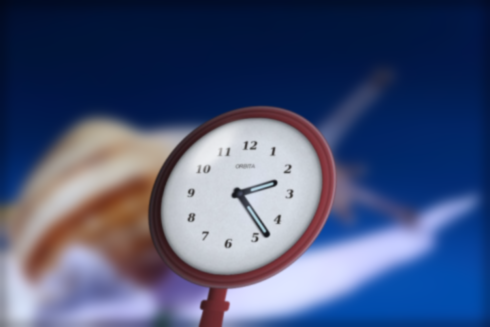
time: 2:23
